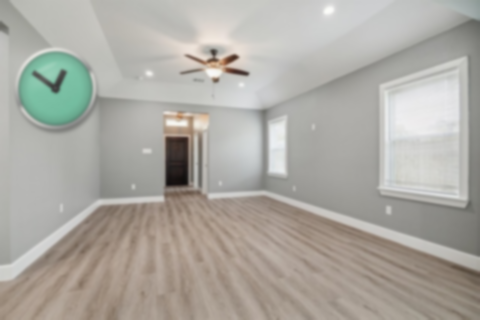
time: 12:51
